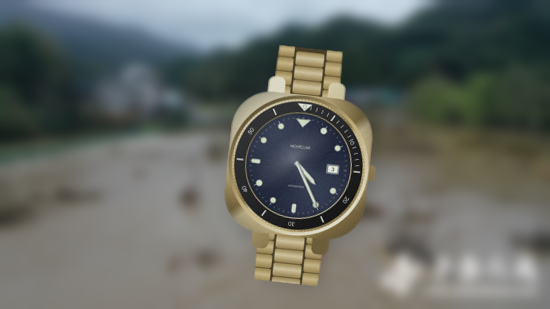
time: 4:25
